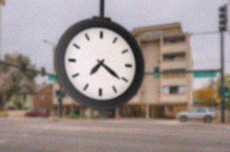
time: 7:21
